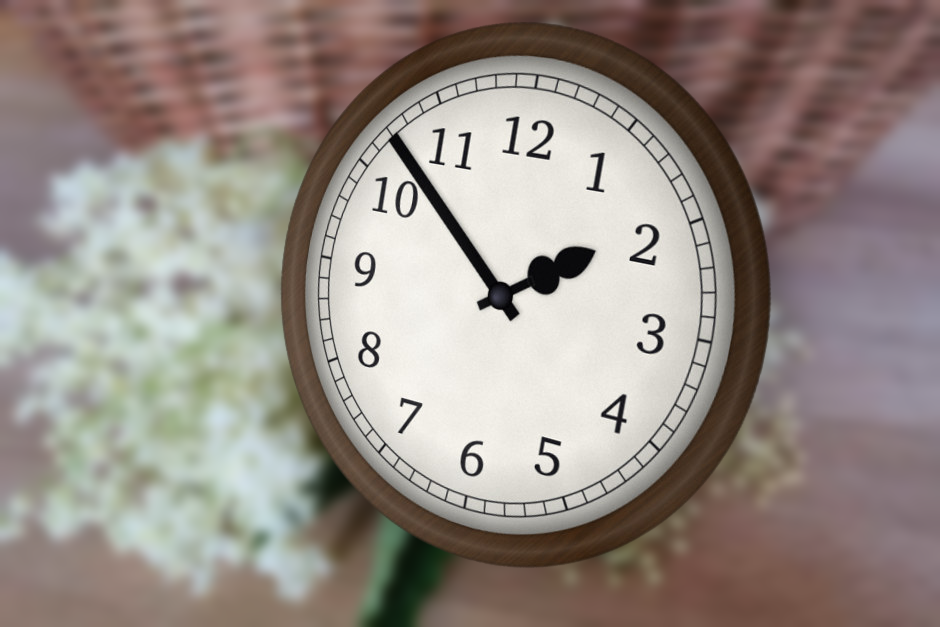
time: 1:52
